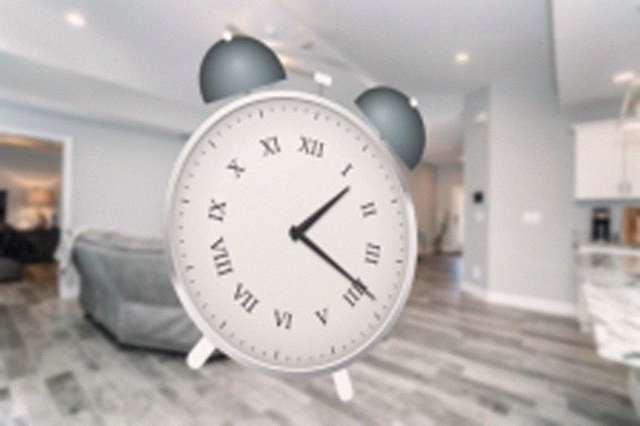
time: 1:19
